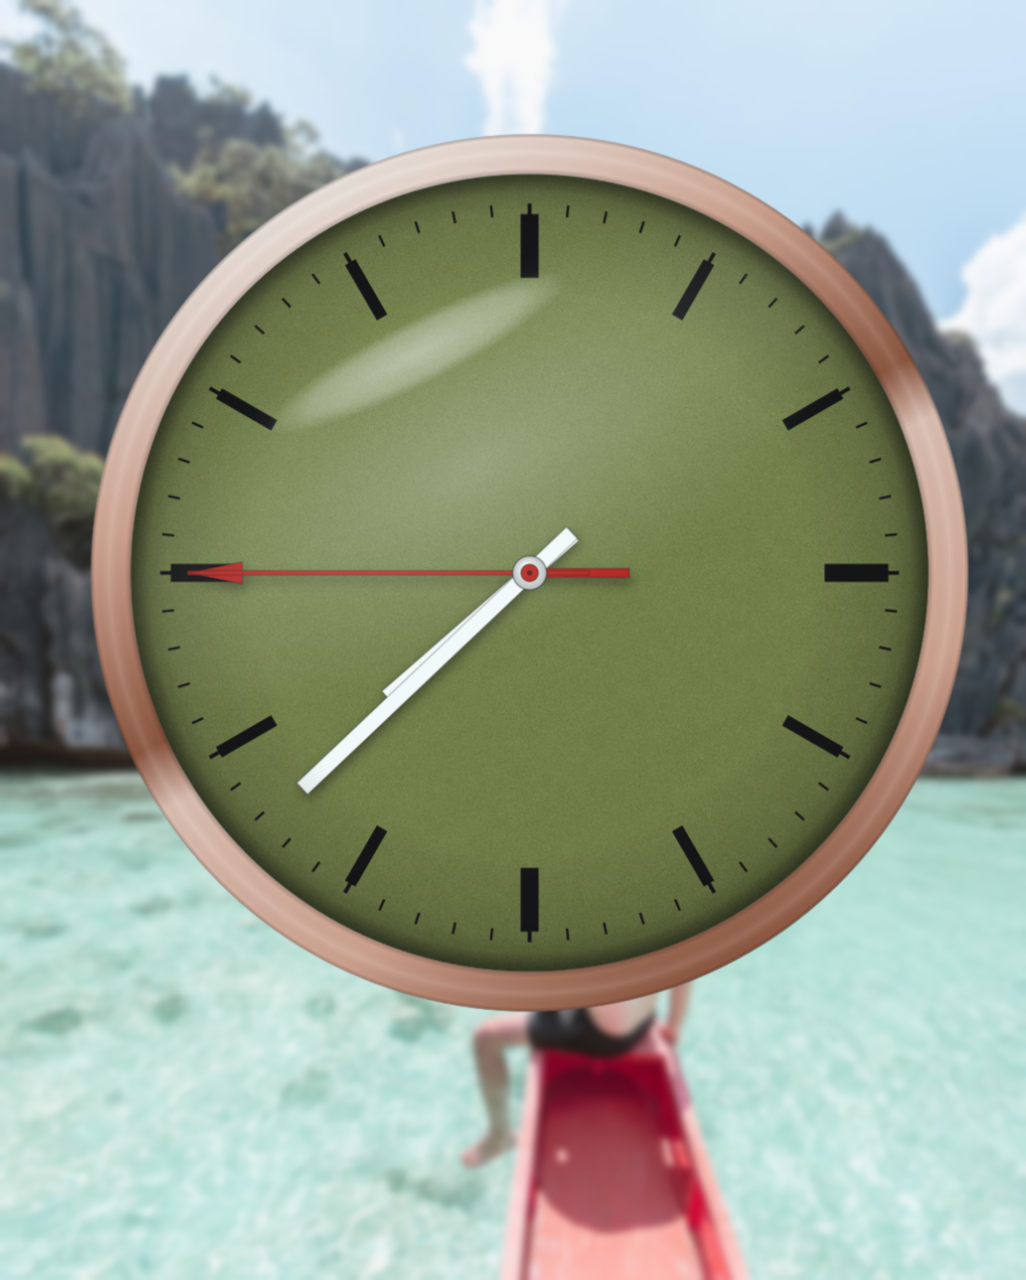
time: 7:37:45
